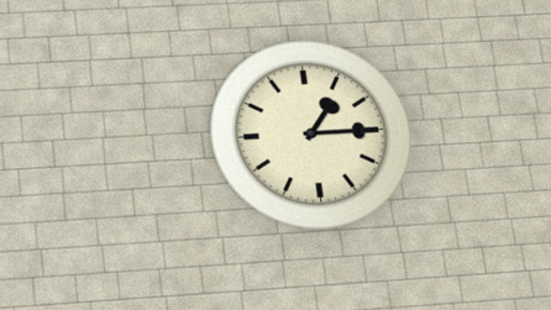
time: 1:15
